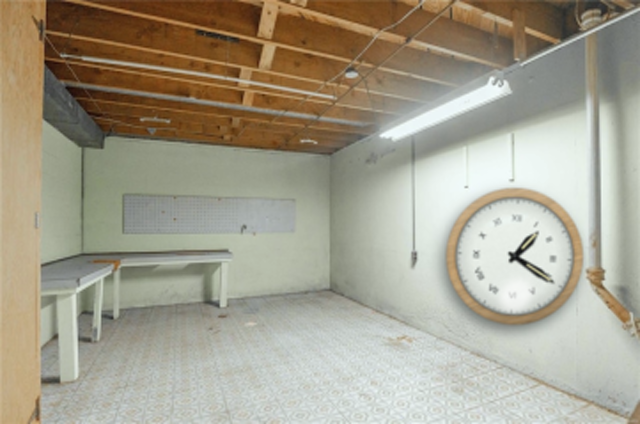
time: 1:20
